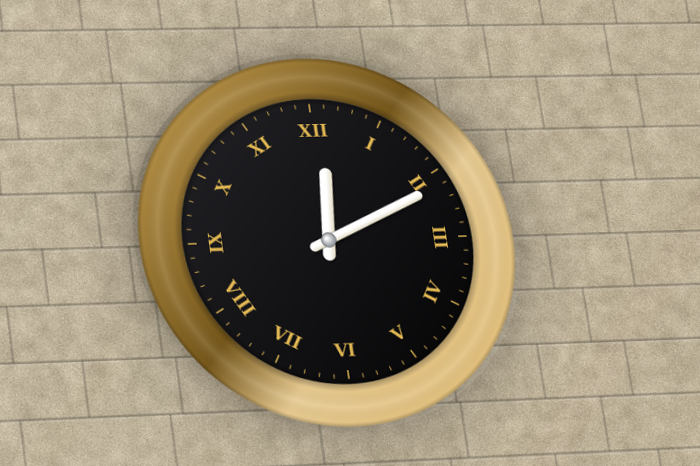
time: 12:11
